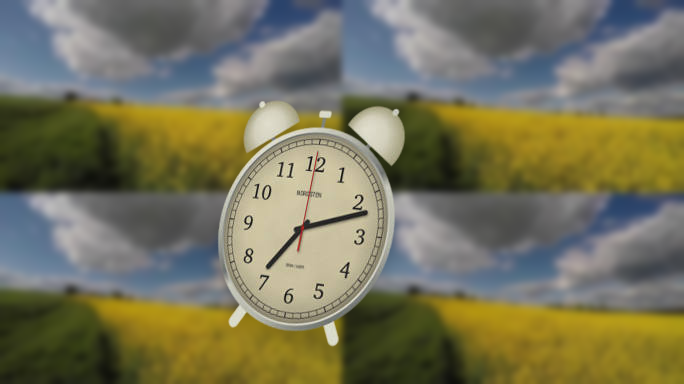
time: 7:12:00
